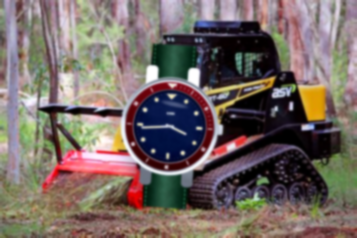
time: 3:44
